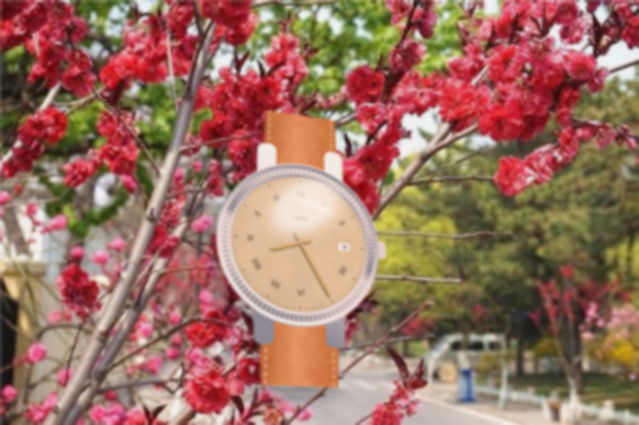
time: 8:25
